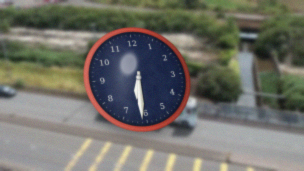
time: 6:31
